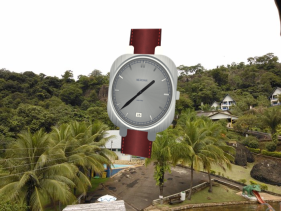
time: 1:38
